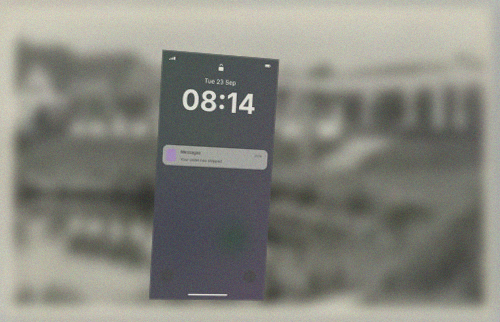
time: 8:14
